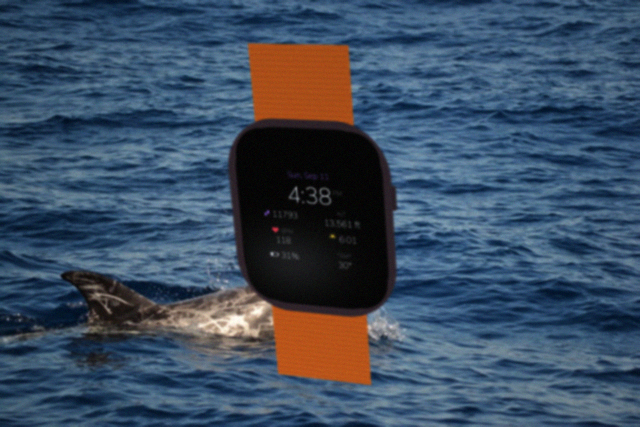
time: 4:38
